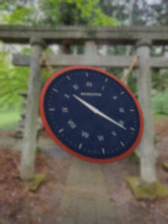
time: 10:21
